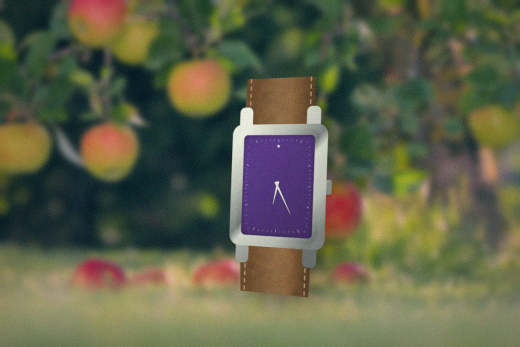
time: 6:25
